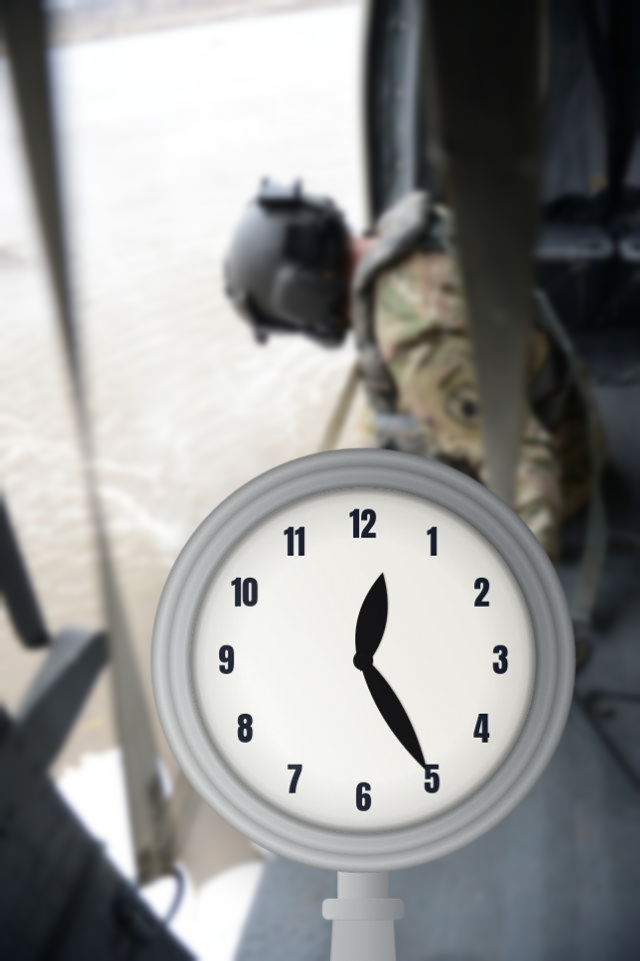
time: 12:25
